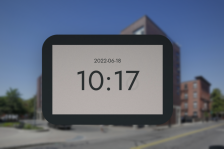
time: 10:17
